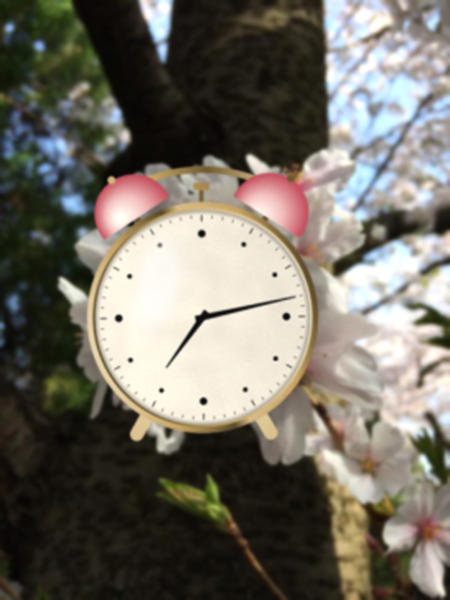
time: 7:13
